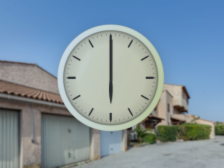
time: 6:00
